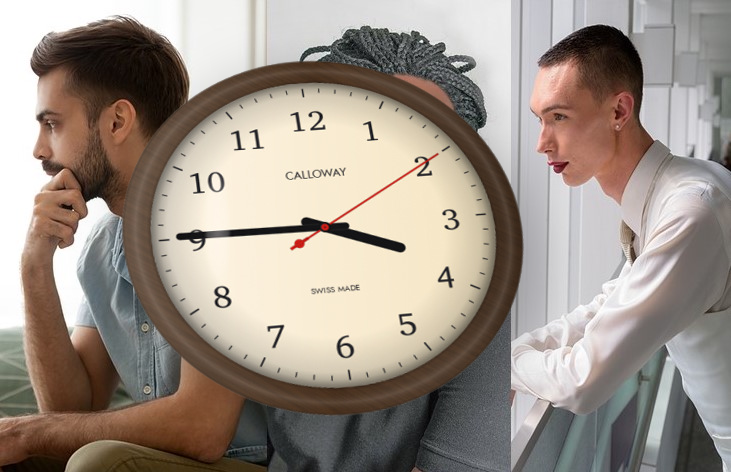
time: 3:45:10
